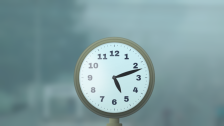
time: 5:12
